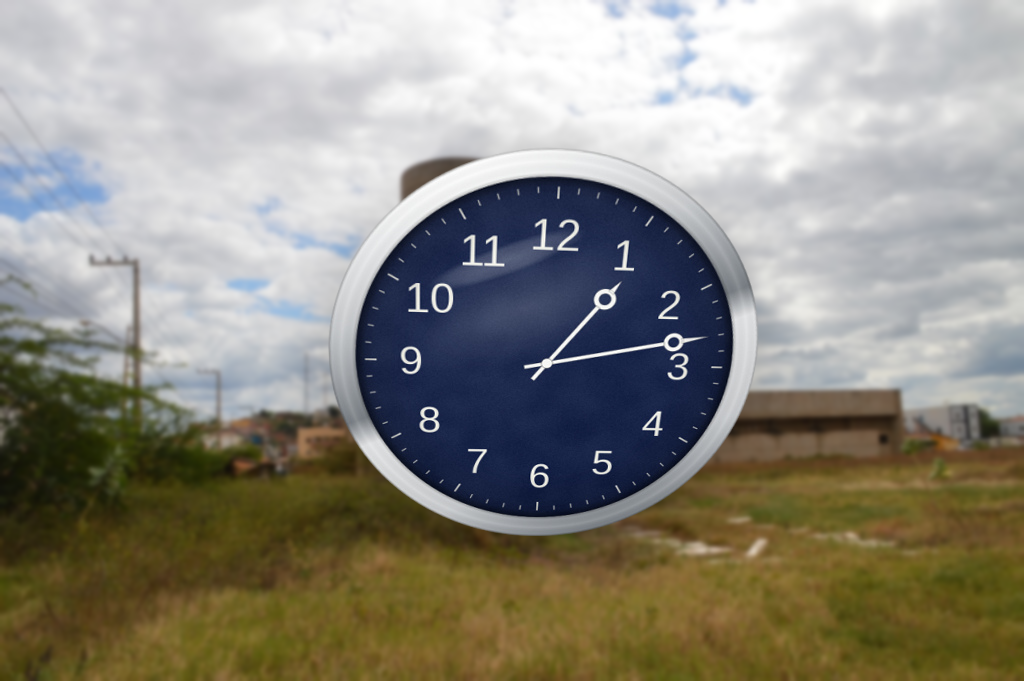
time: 1:13
